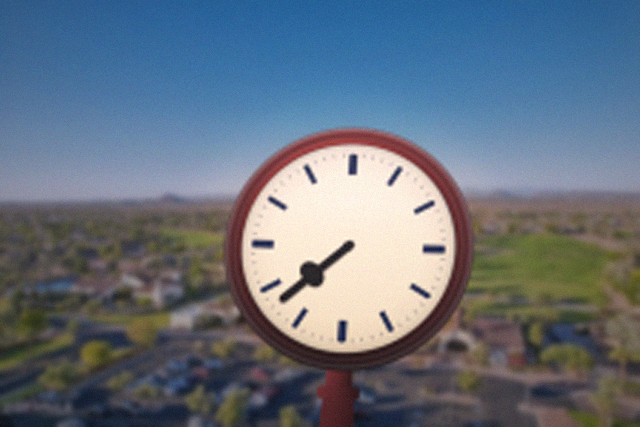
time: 7:38
